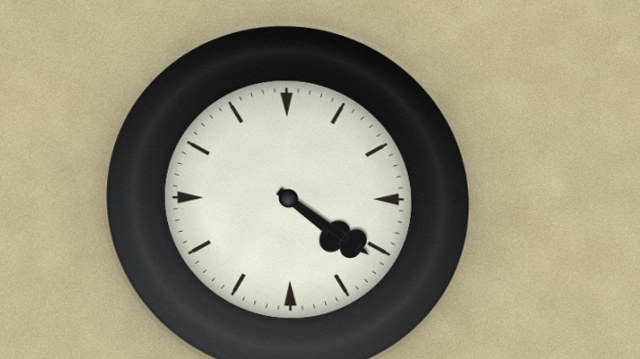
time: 4:21
